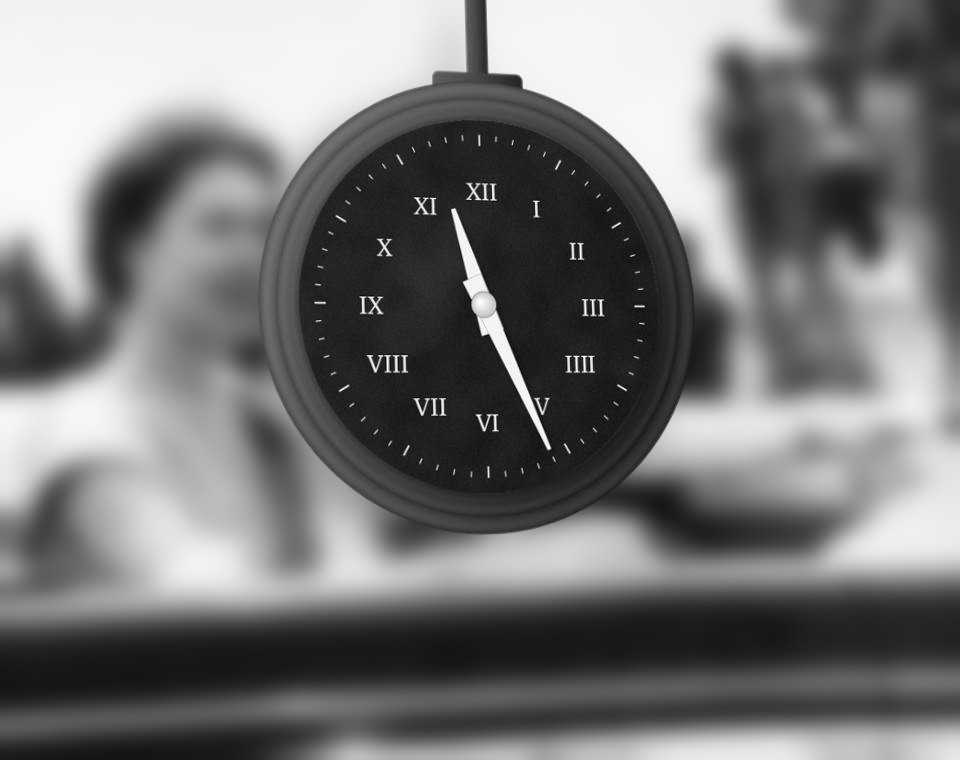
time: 11:26
